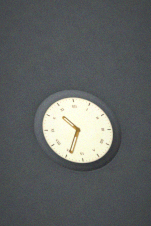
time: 10:34
